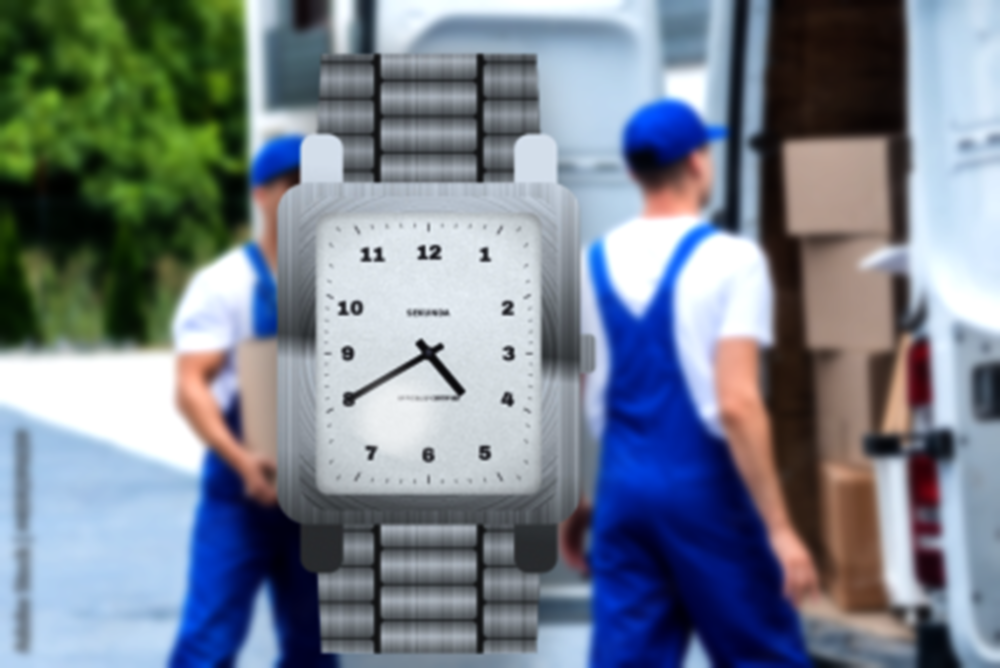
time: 4:40
